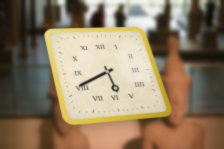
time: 5:41
